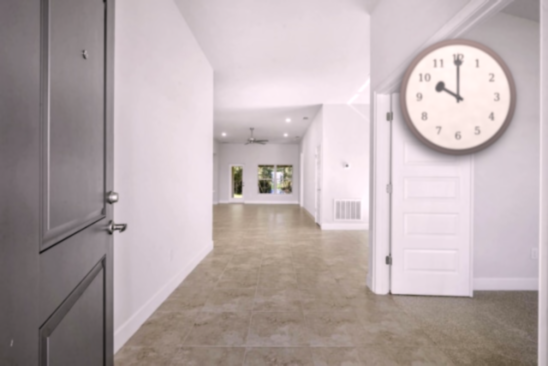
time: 10:00
